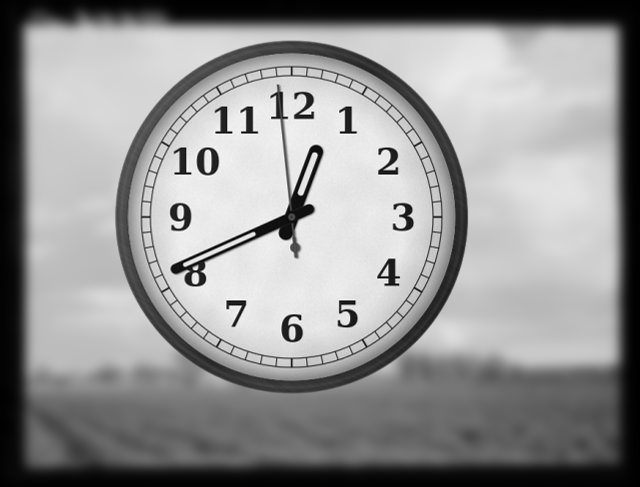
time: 12:40:59
